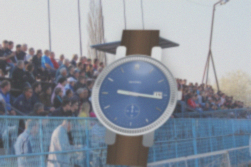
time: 9:16
